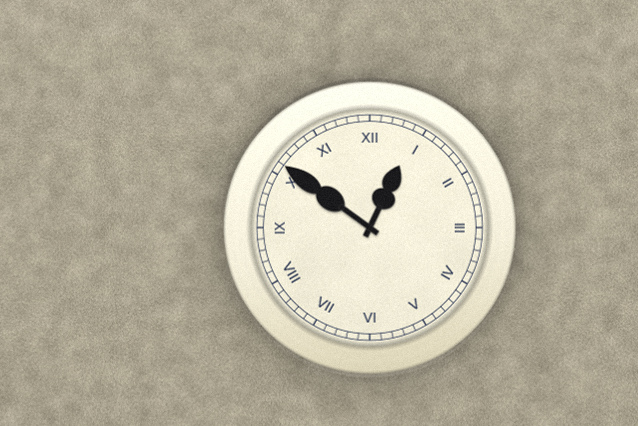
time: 12:51
